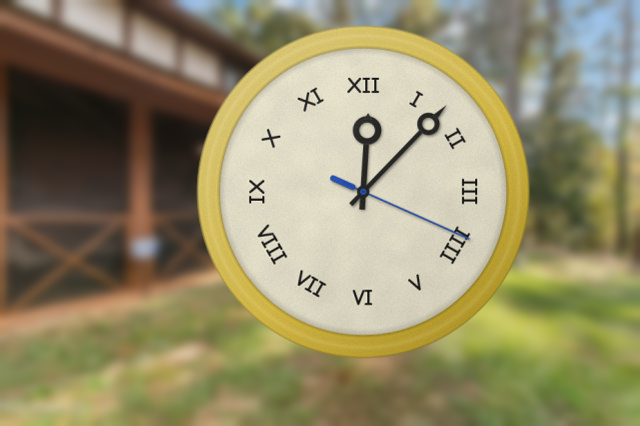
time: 12:07:19
